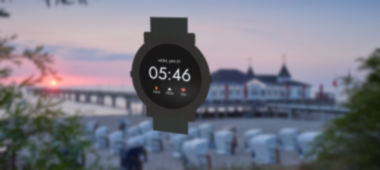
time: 5:46
